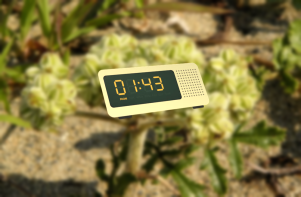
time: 1:43
